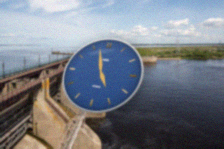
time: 4:57
